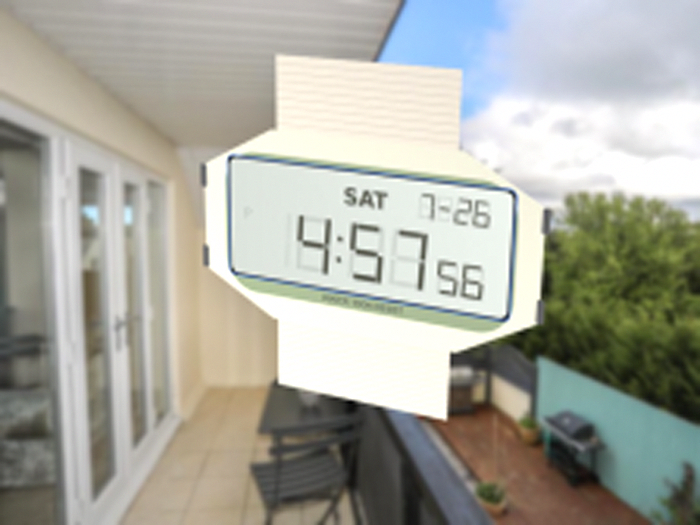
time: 4:57:56
